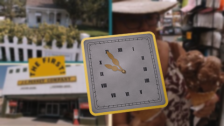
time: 9:55
